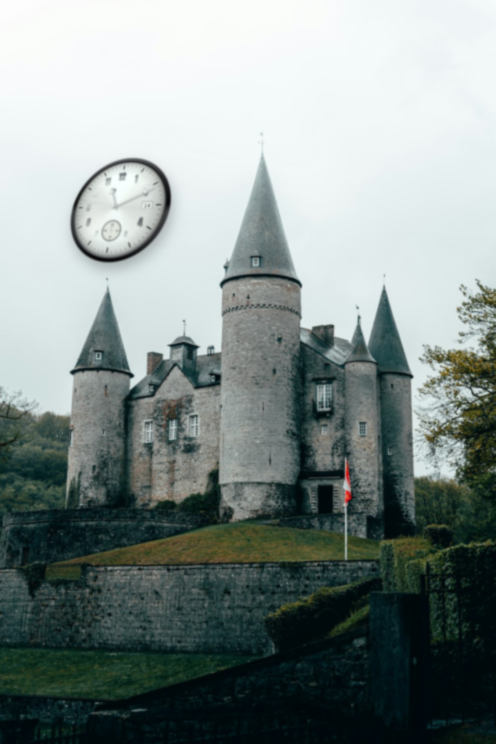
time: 11:11
